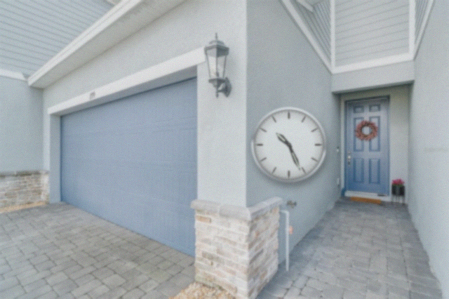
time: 10:26
